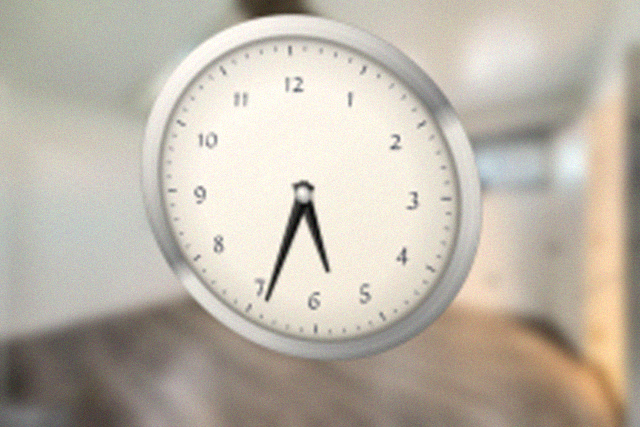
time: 5:34
